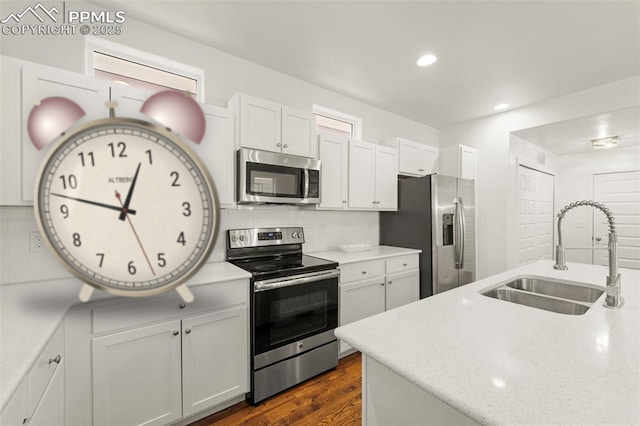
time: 12:47:27
